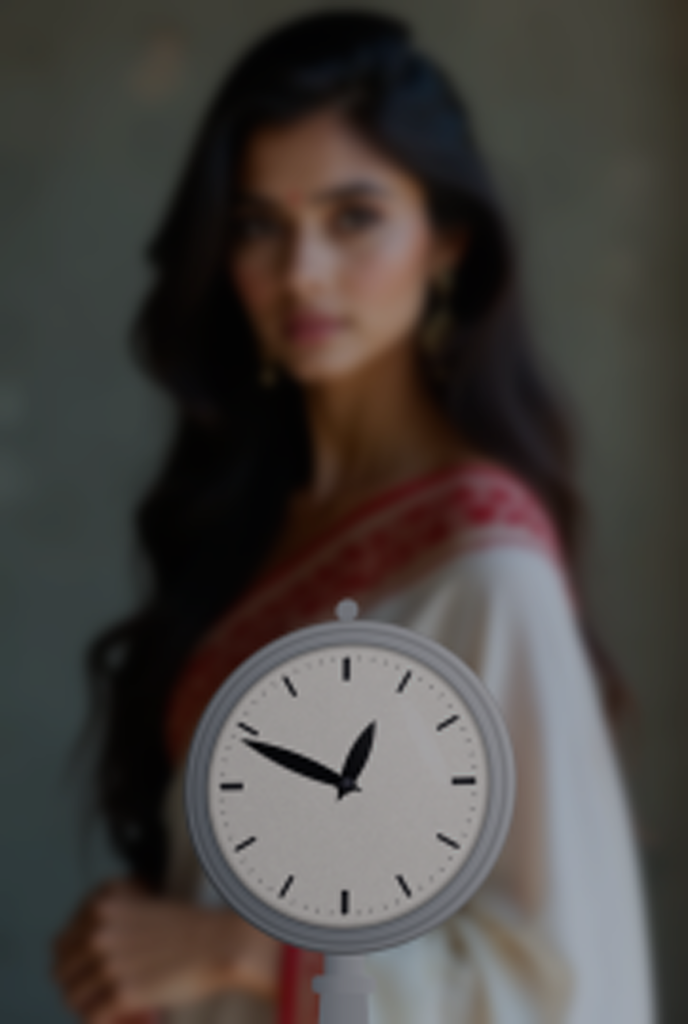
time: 12:49
